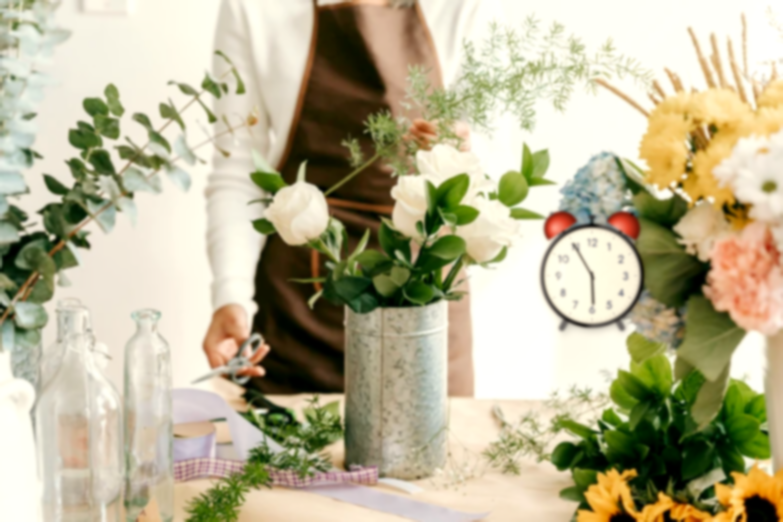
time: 5:55
